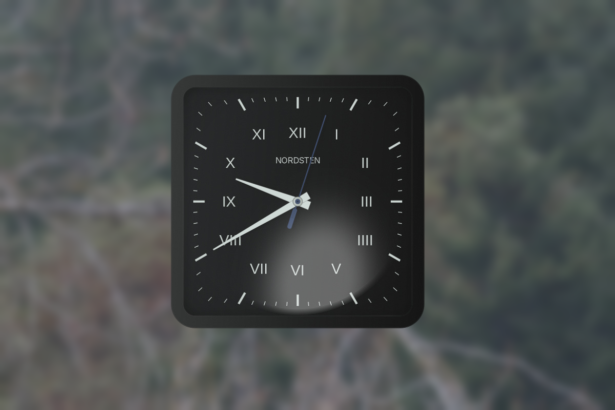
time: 9:40:03
